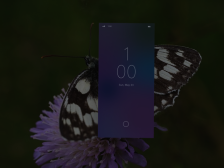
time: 1:00
